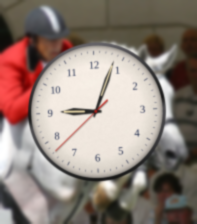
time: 9:03:38
